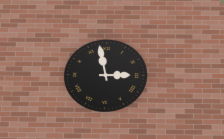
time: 2:58
